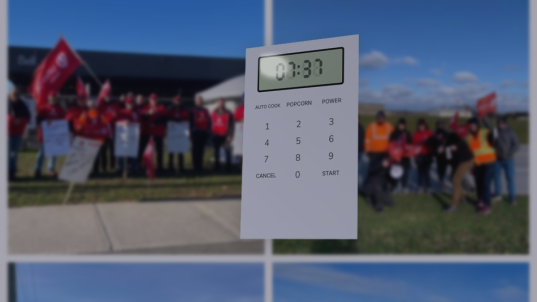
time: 7:37
